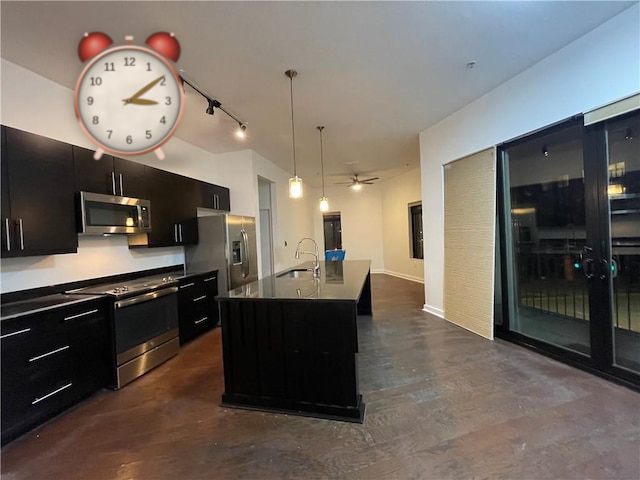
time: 3:09
